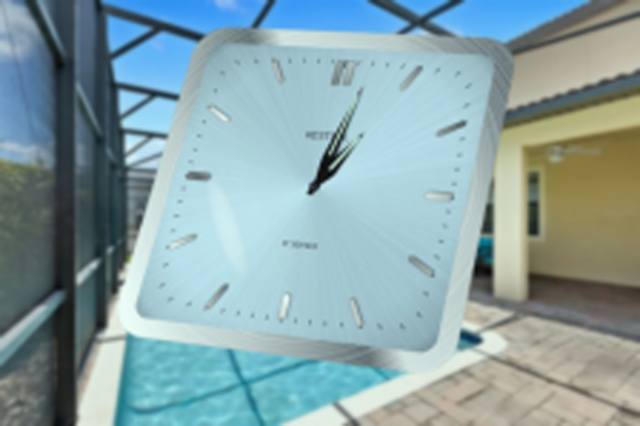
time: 1:02
